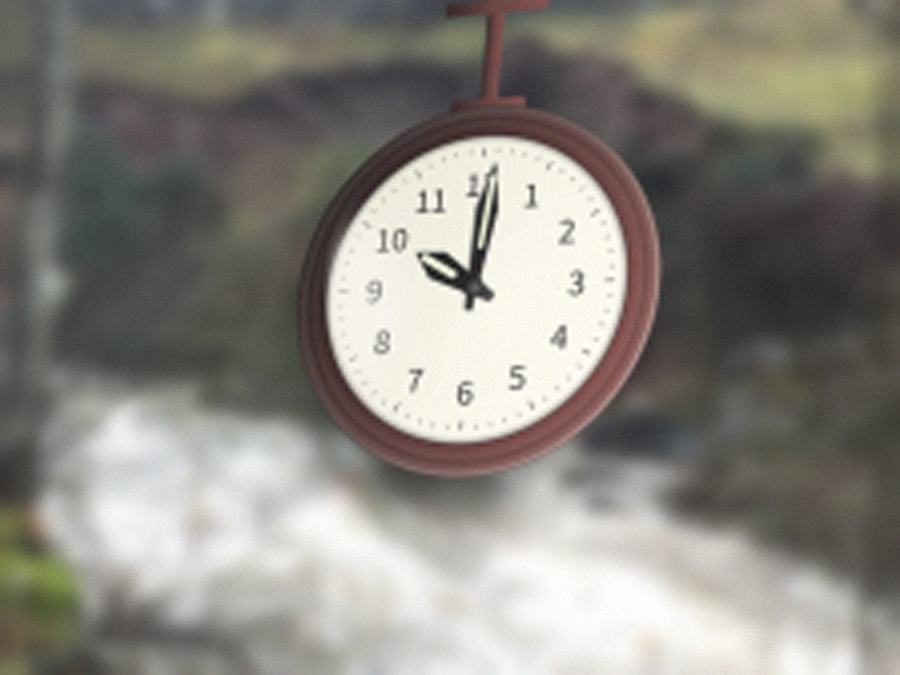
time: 10:01
